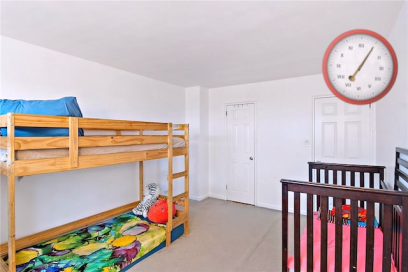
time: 7:05
